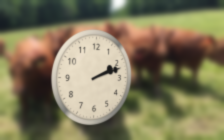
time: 2:12
